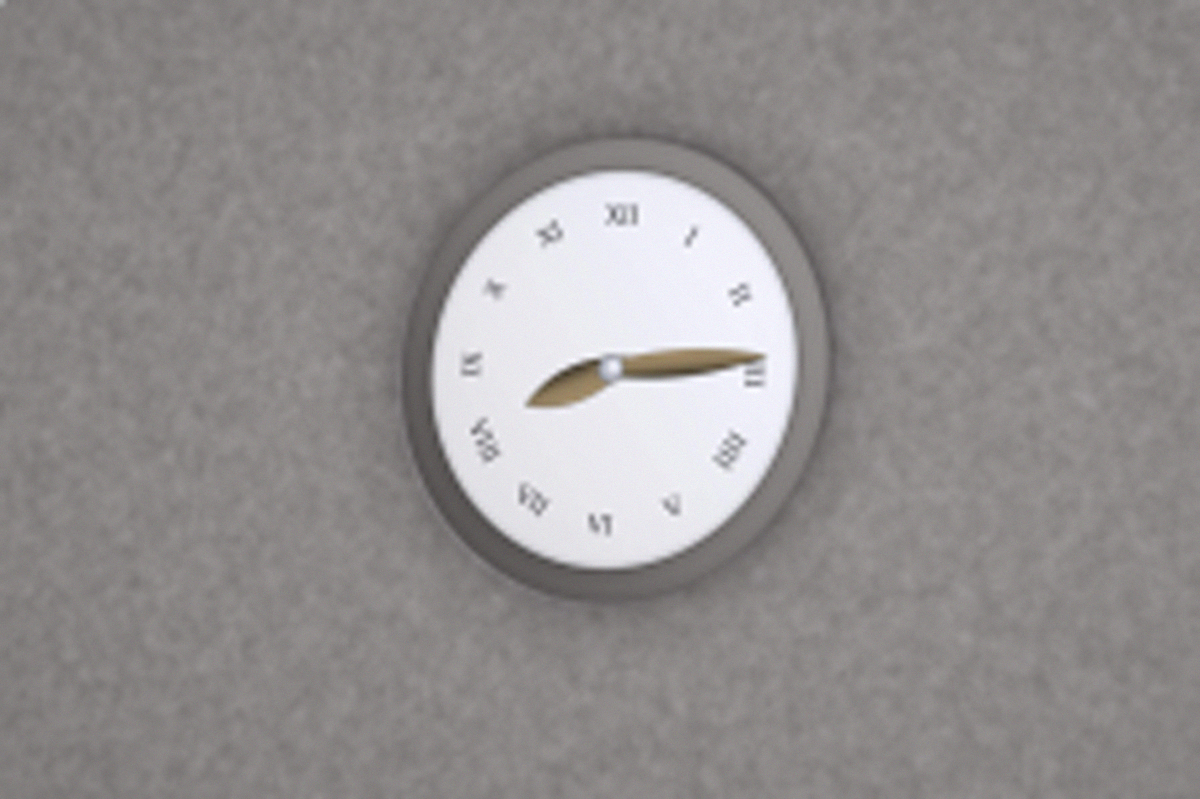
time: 8:14
